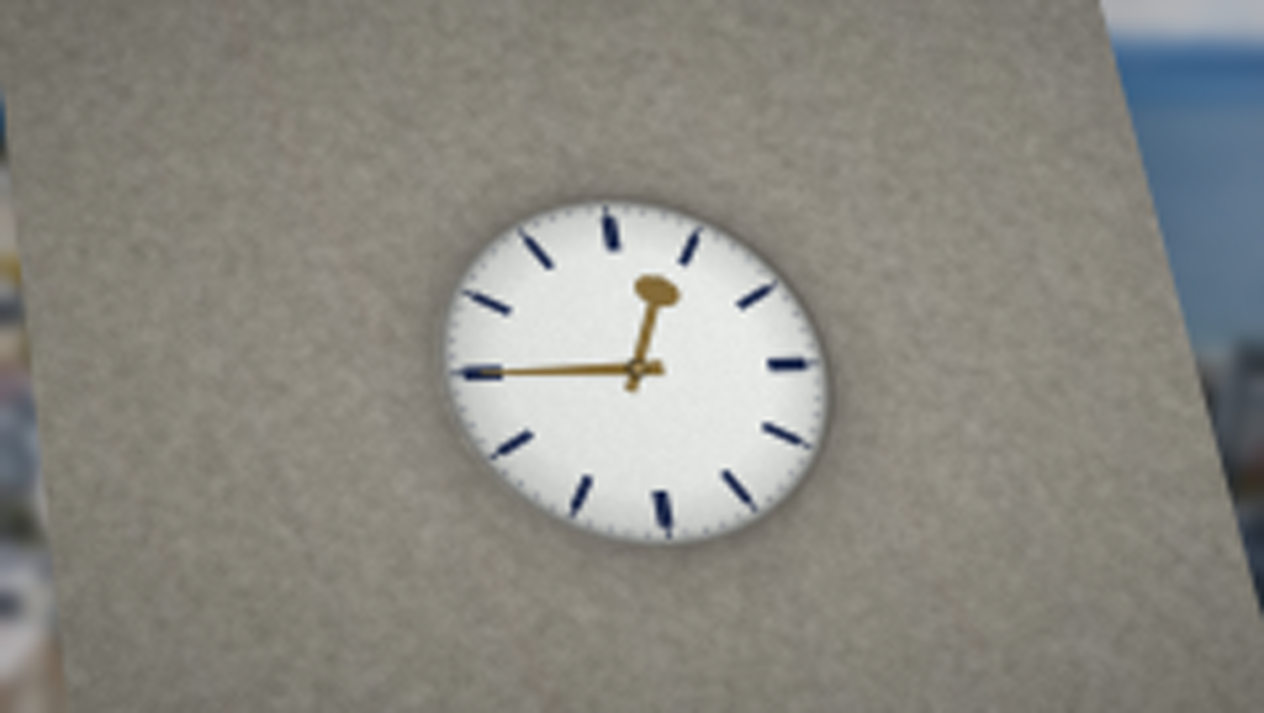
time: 12:45
